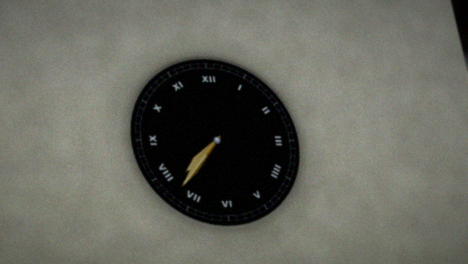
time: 7:37
